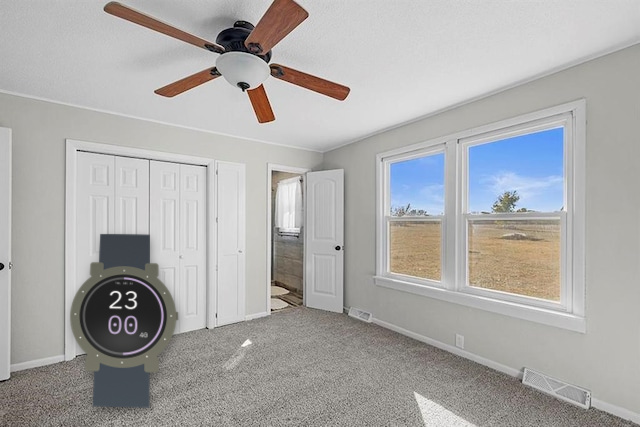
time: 23:00
